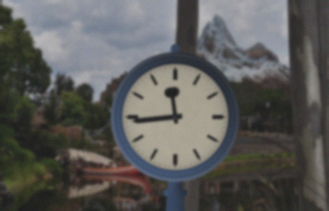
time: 11:44
